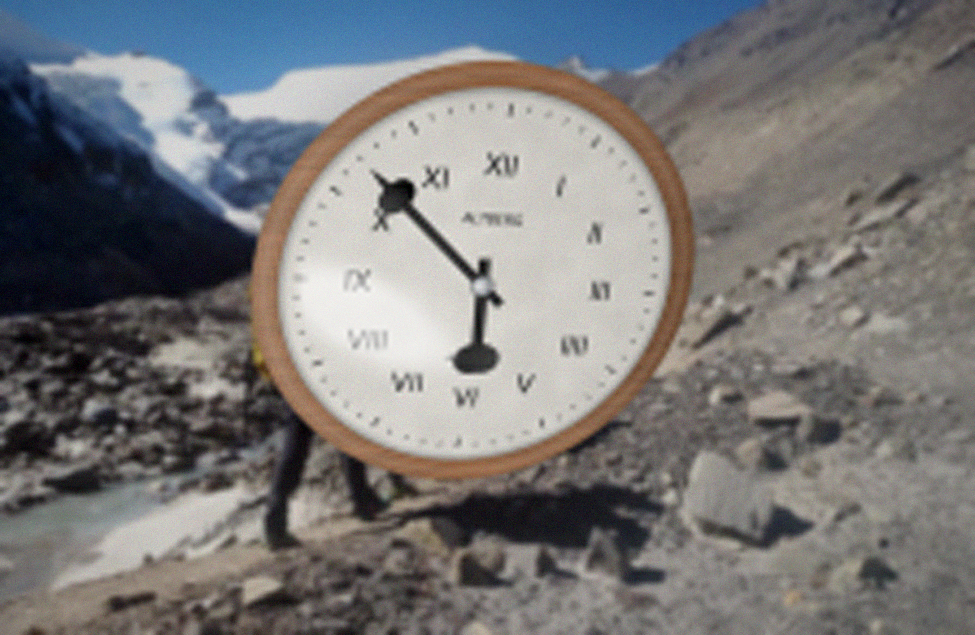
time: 5:52
